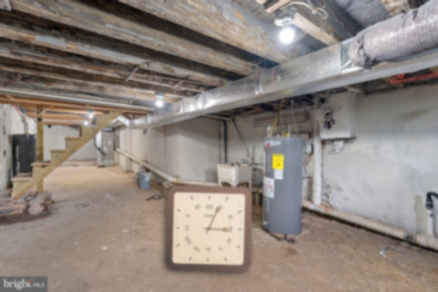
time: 3:04
